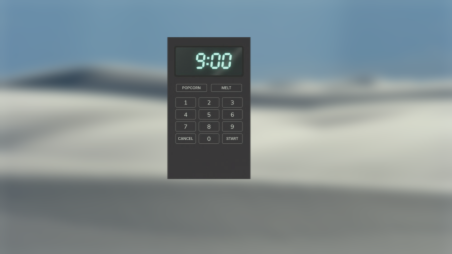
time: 9:00
